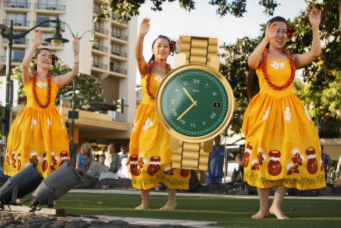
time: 10:37
